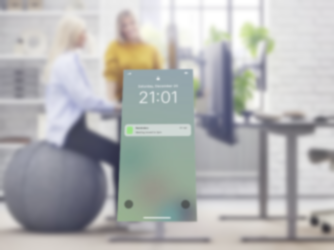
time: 21:01
